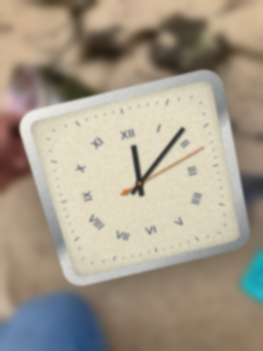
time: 12:08:12
